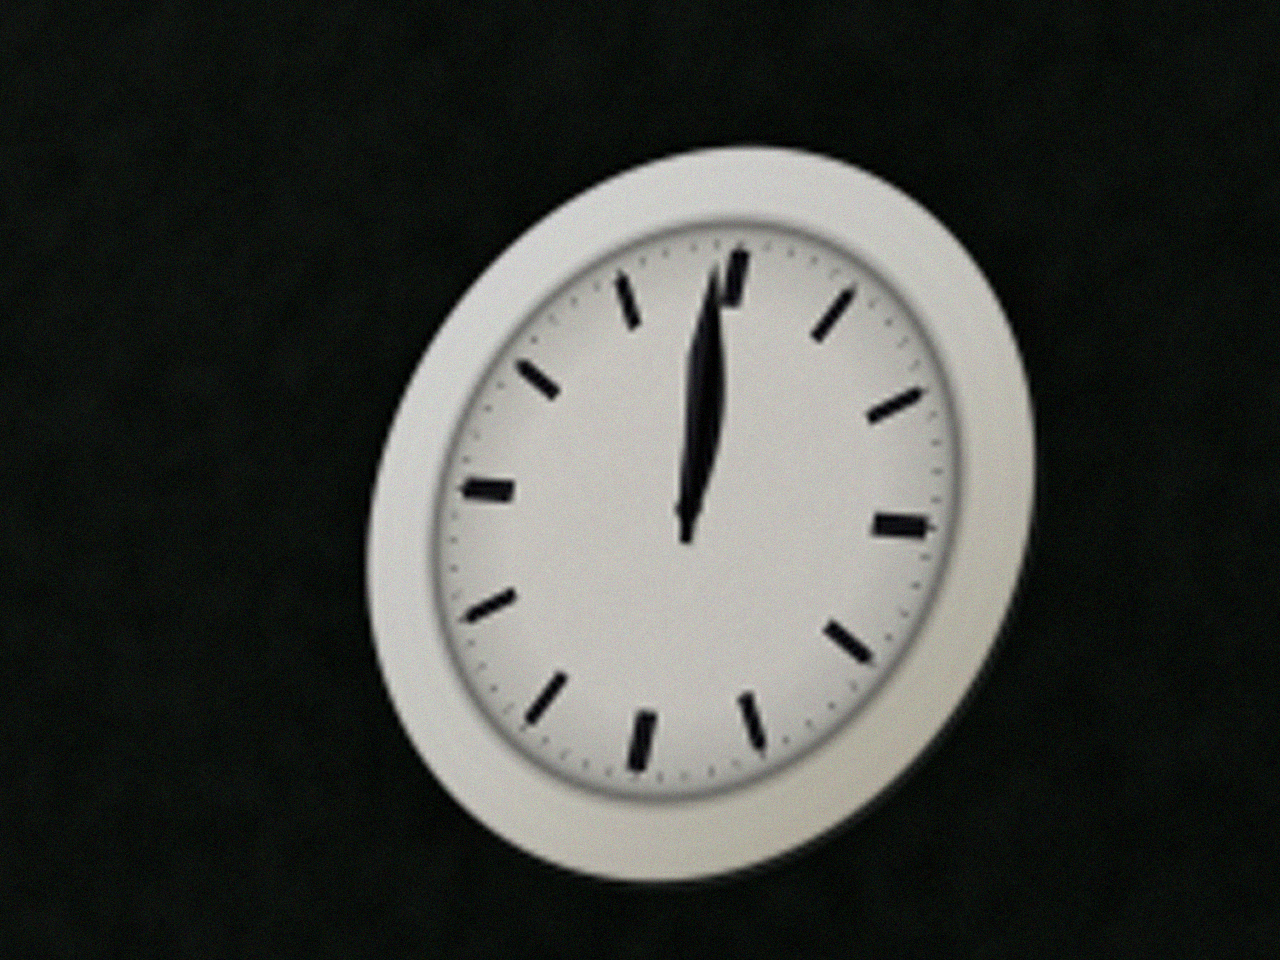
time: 11:59
